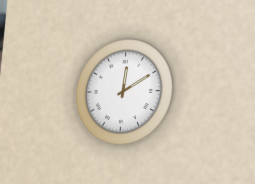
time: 12:10
